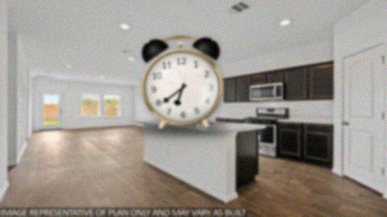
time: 6:39
